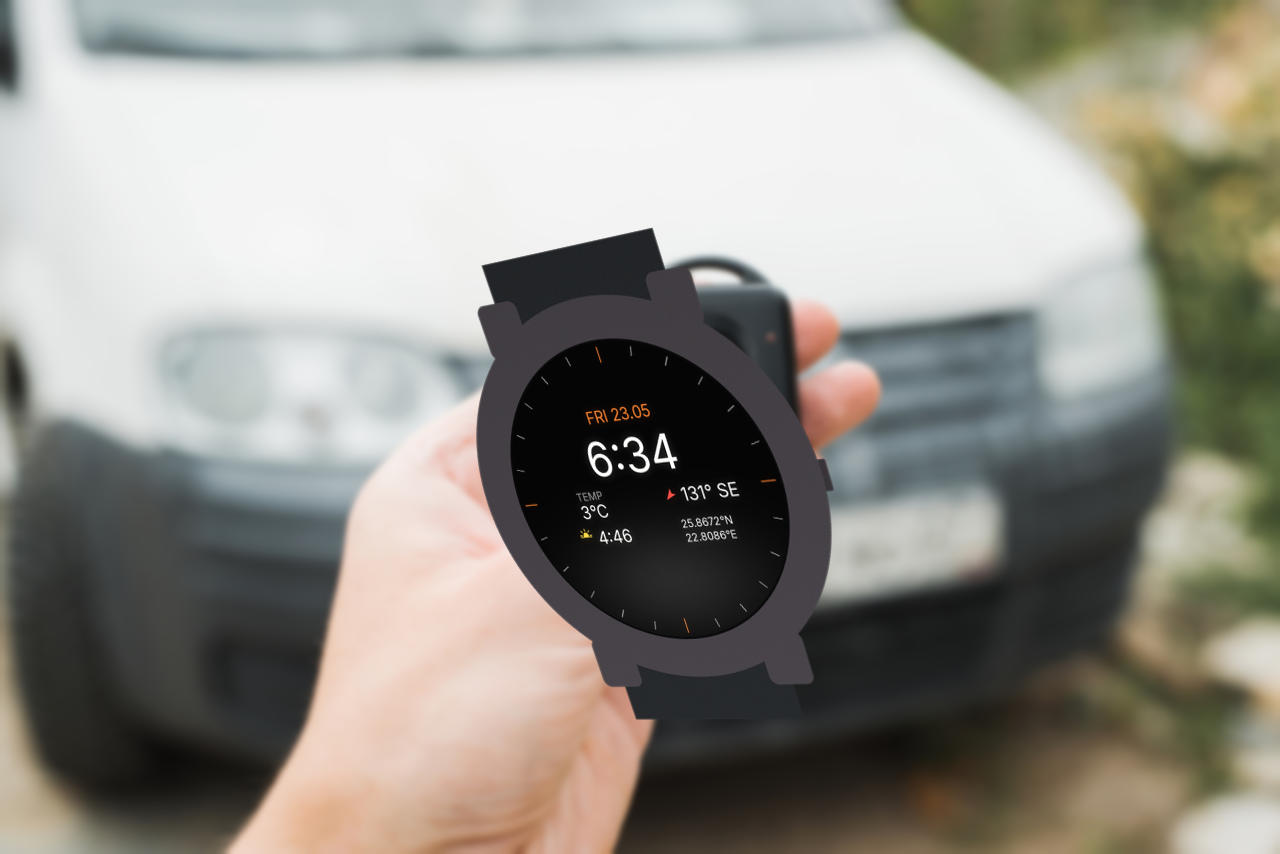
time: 6:34
